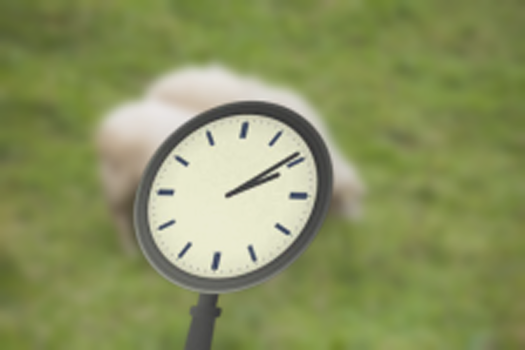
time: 2:09
